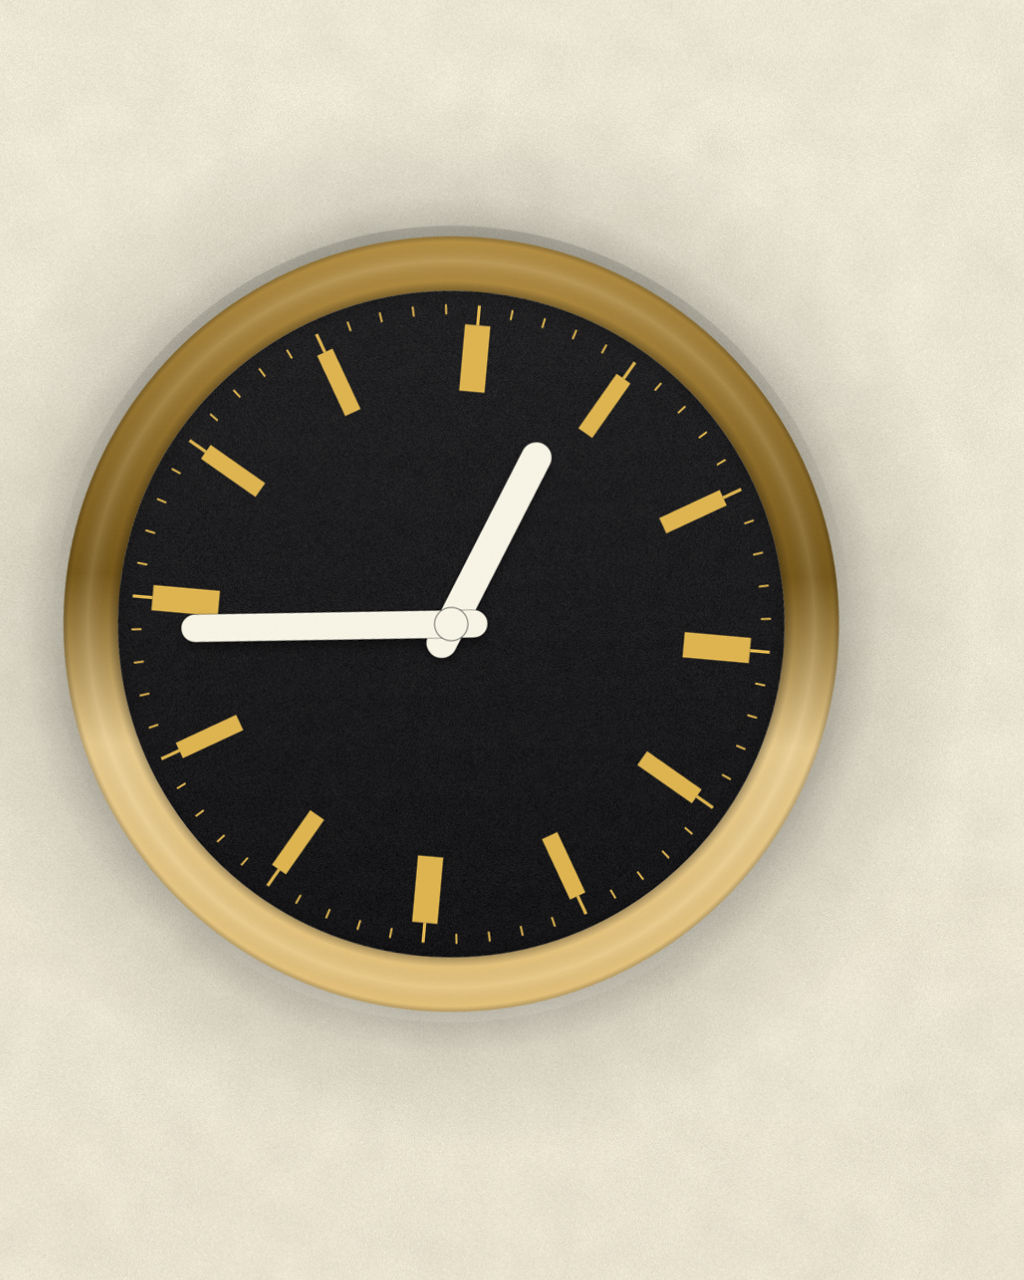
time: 12:44
